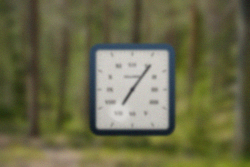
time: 7:06
